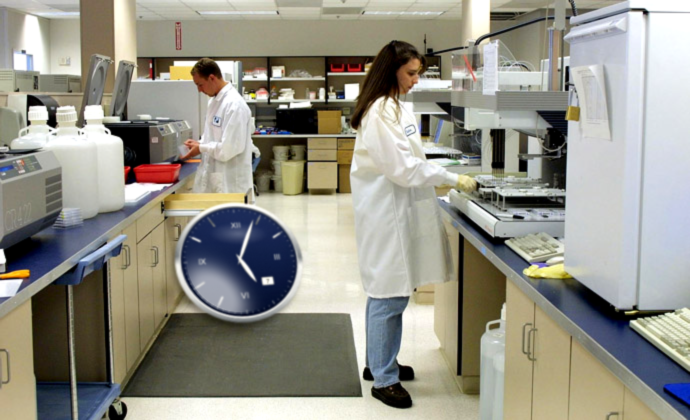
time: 5:04
